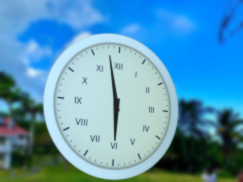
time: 5:58
